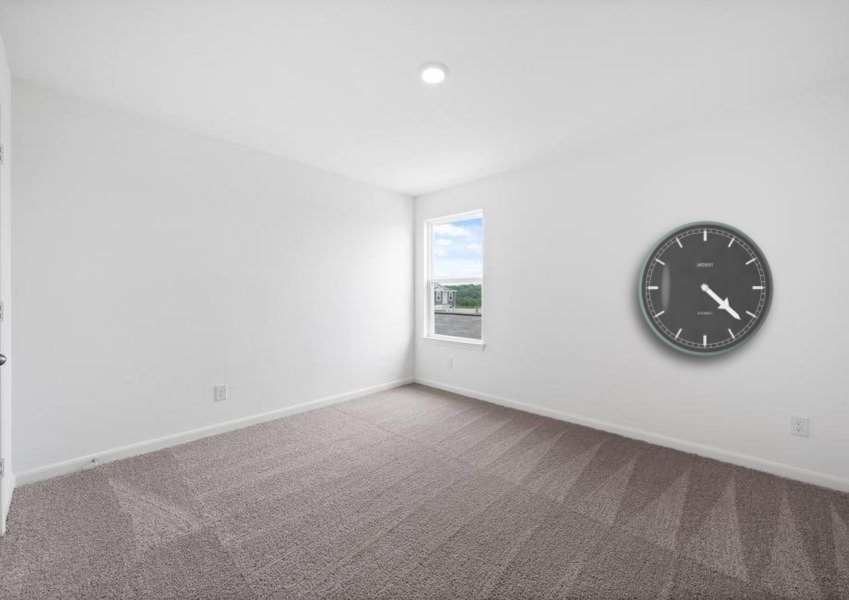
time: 4:22
